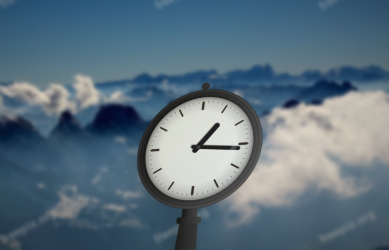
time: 1:16
